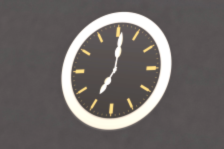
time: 7:01
